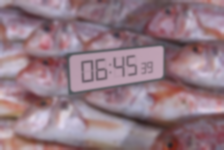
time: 6:45
